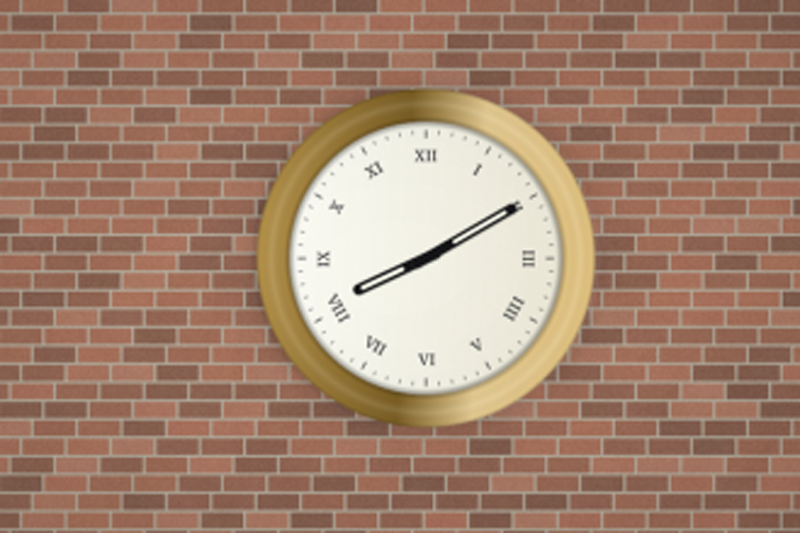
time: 8:10
